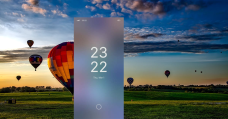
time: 23:22
